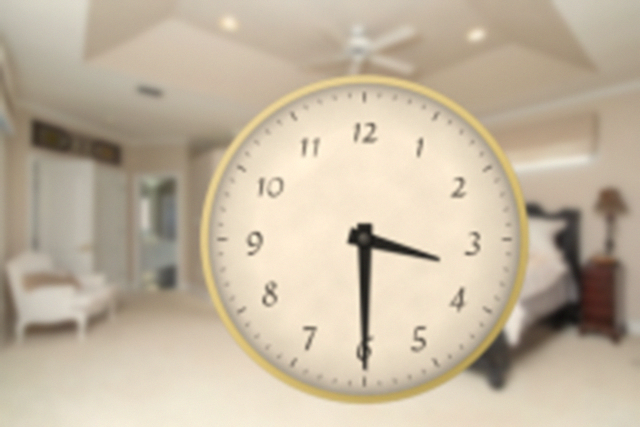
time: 3:30
